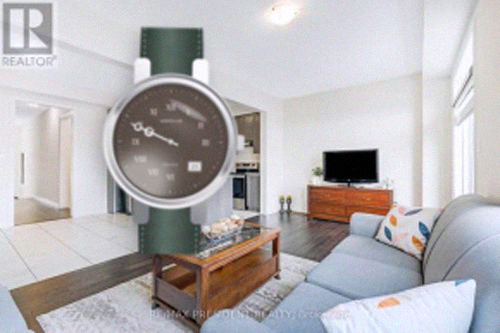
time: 9:49
